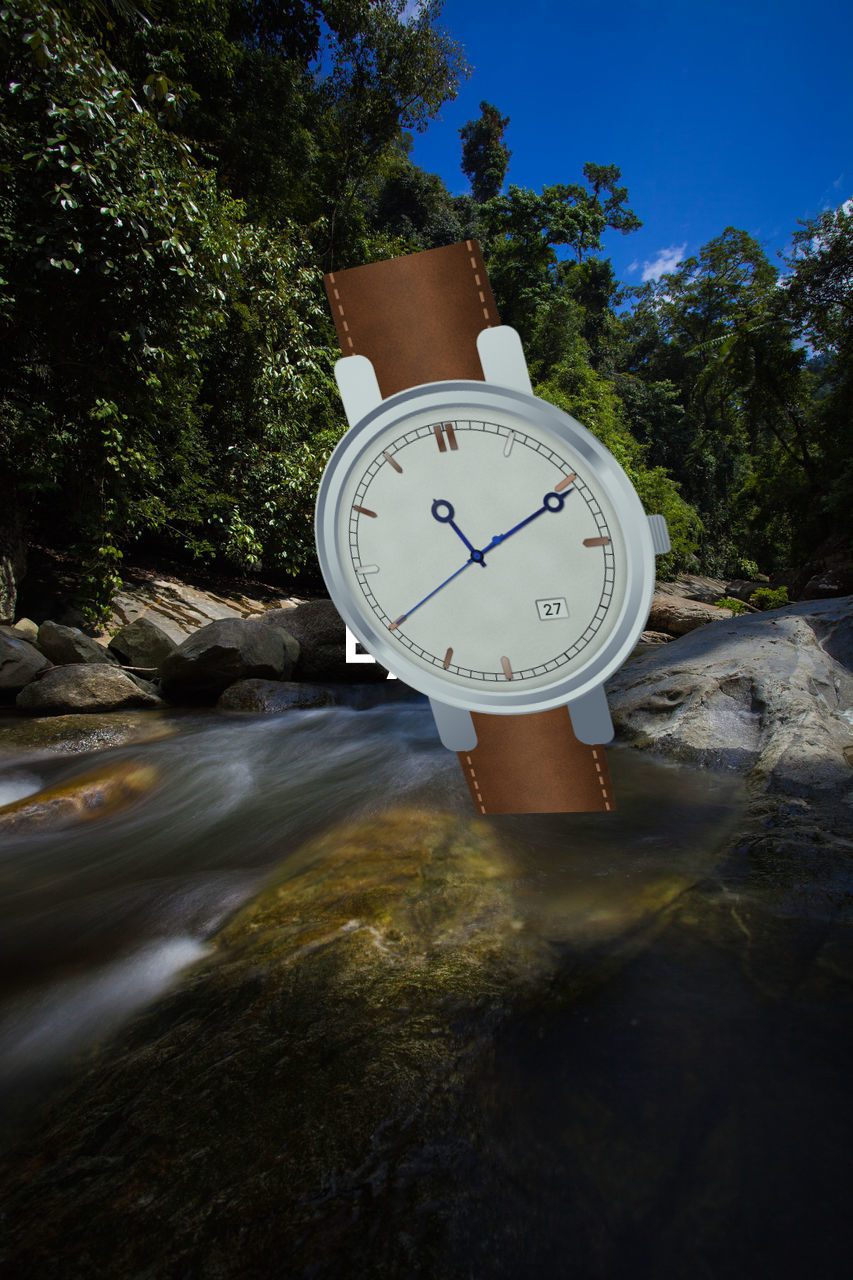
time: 11:10:40
